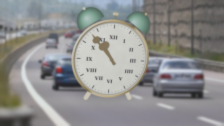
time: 10:53
